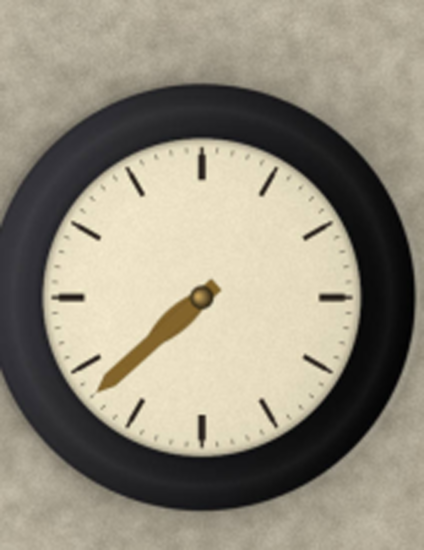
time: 7:38
